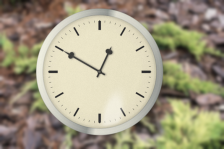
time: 12:50
